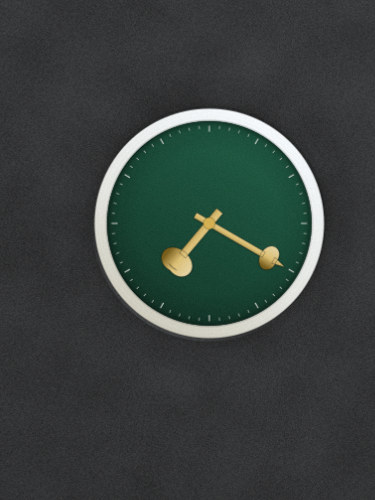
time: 7:20
